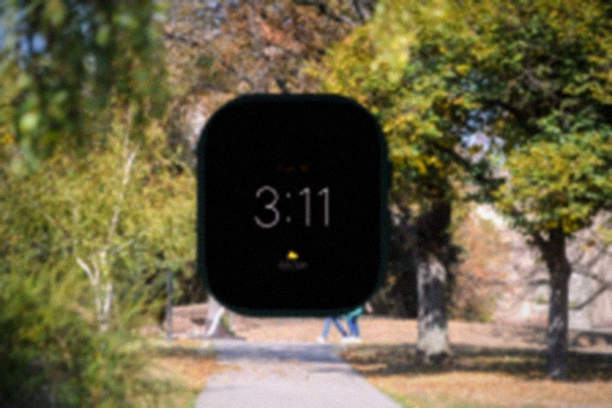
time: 3:11
